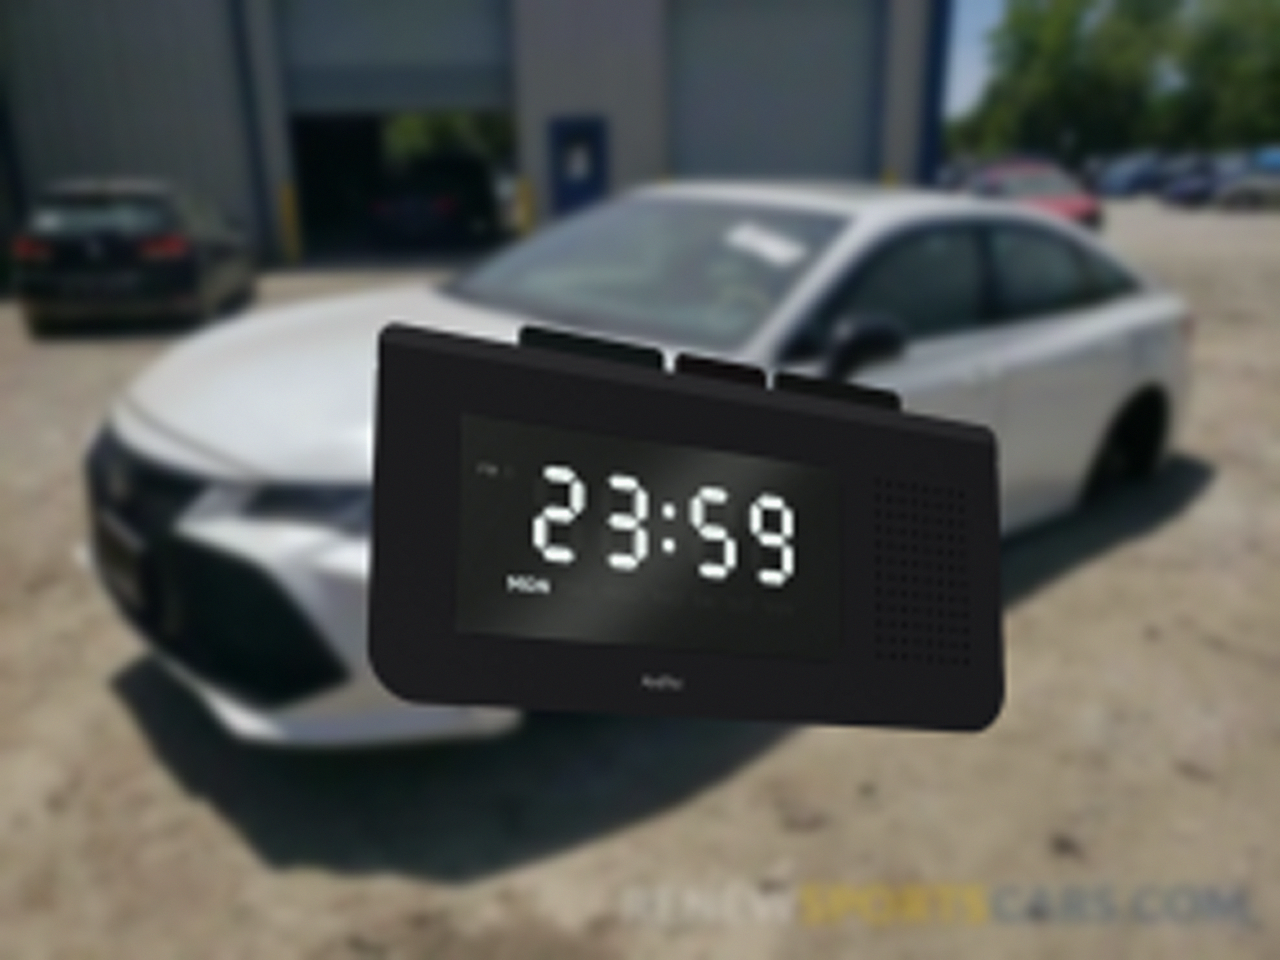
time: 23:59
